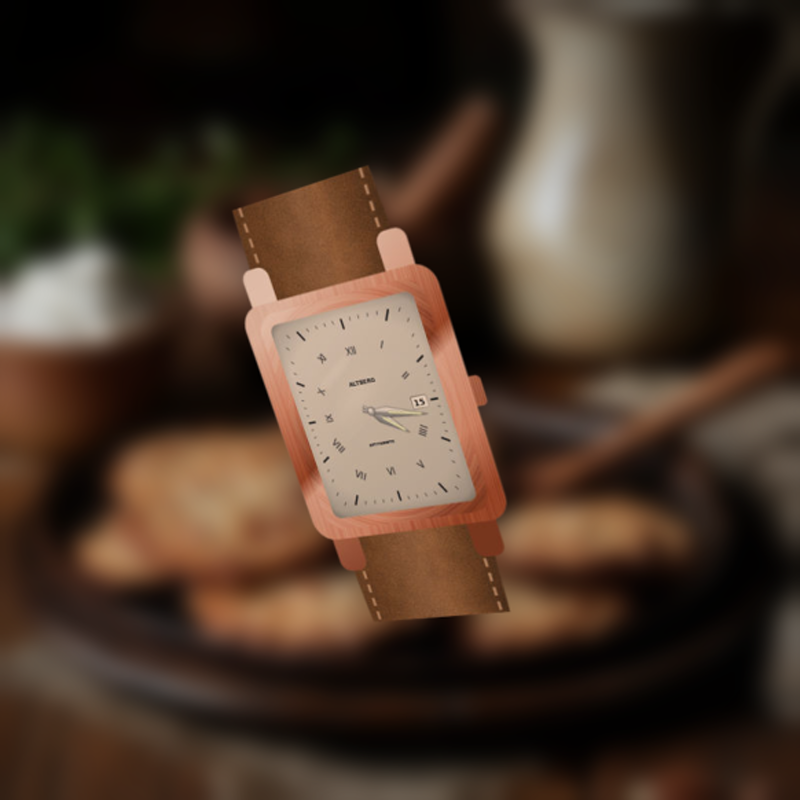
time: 4:17
